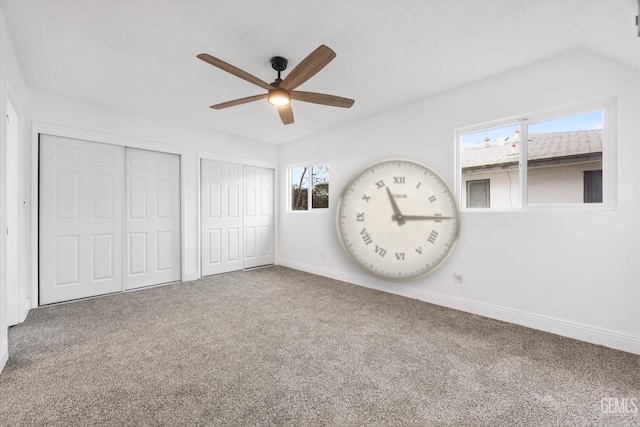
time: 11:15
